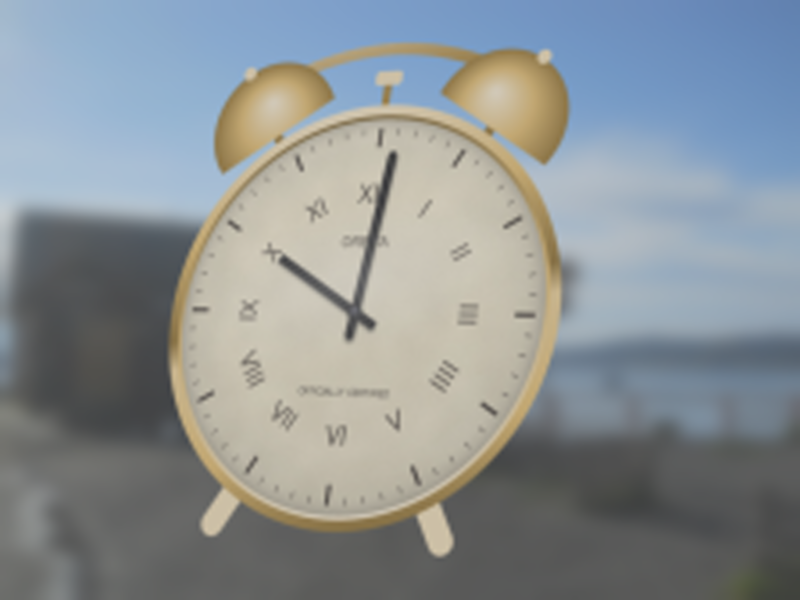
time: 10:01
